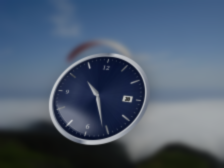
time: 10:26
